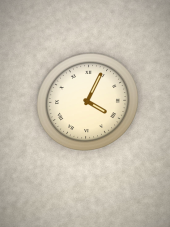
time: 4:04
